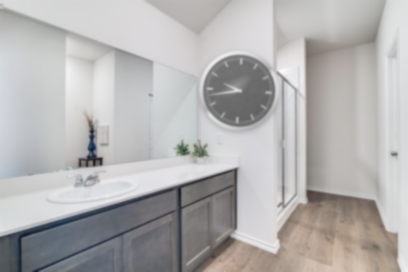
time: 9:43
